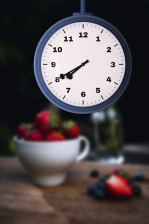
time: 7:40
